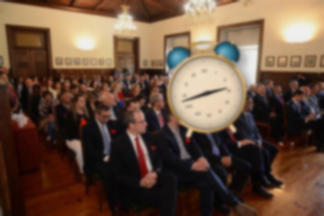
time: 2:43
